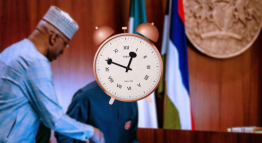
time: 12:49
